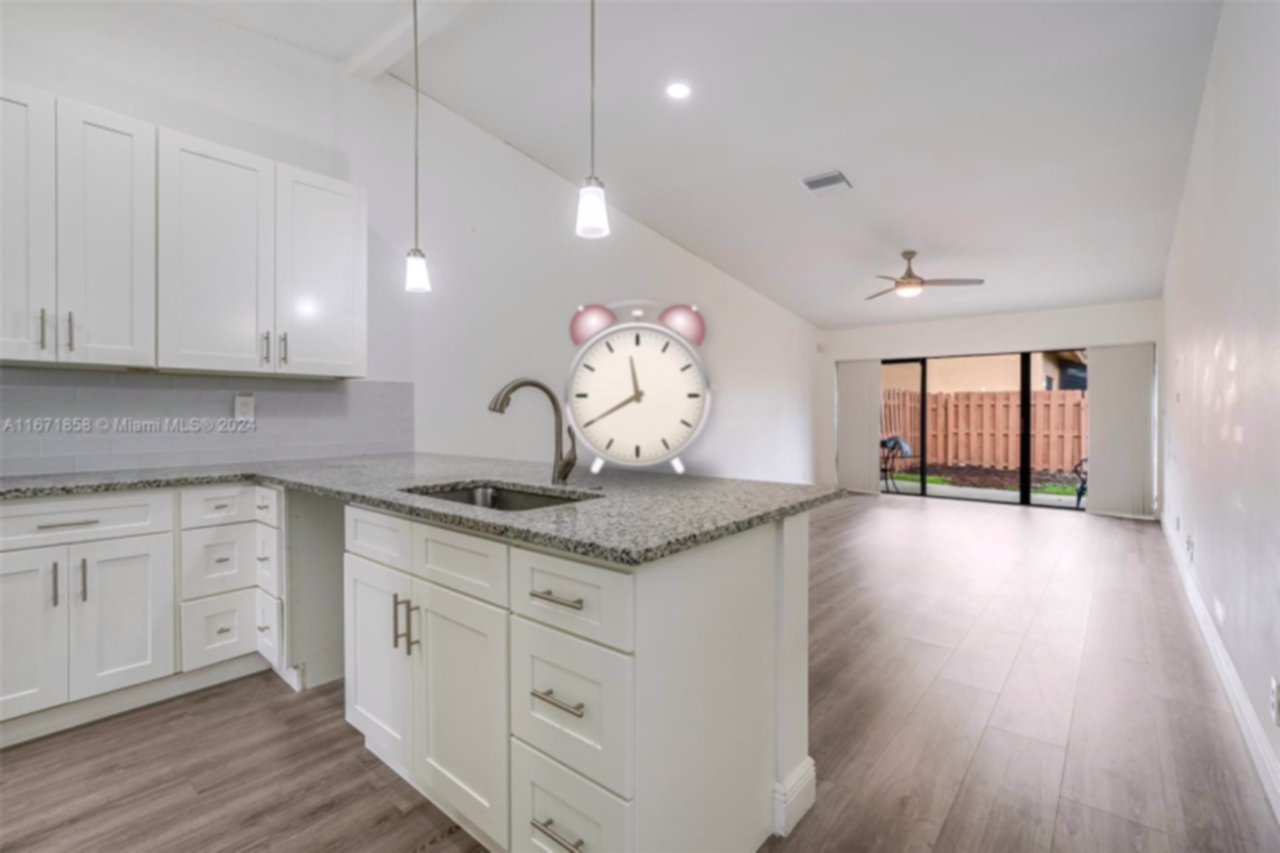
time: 11:40
